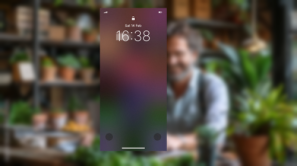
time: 16:38
